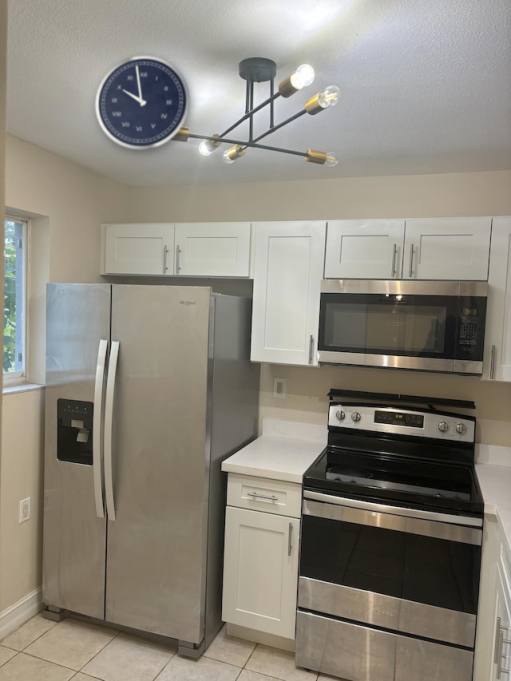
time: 9:58
